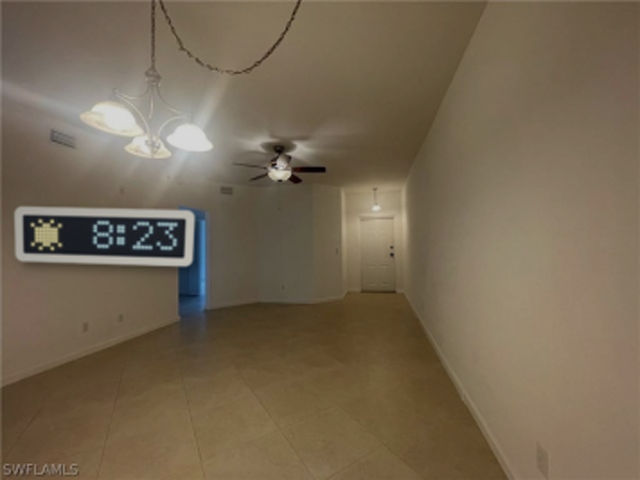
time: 8:23
